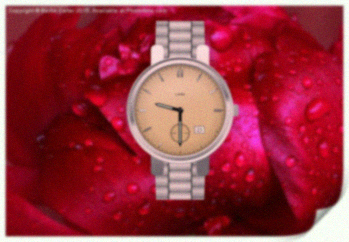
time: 9:30
